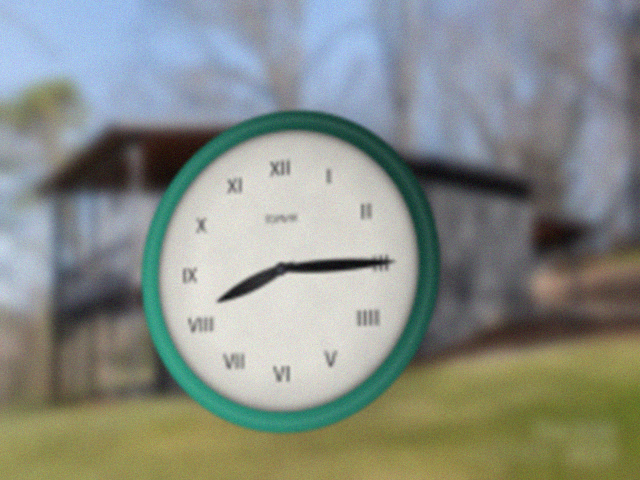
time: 8:15
